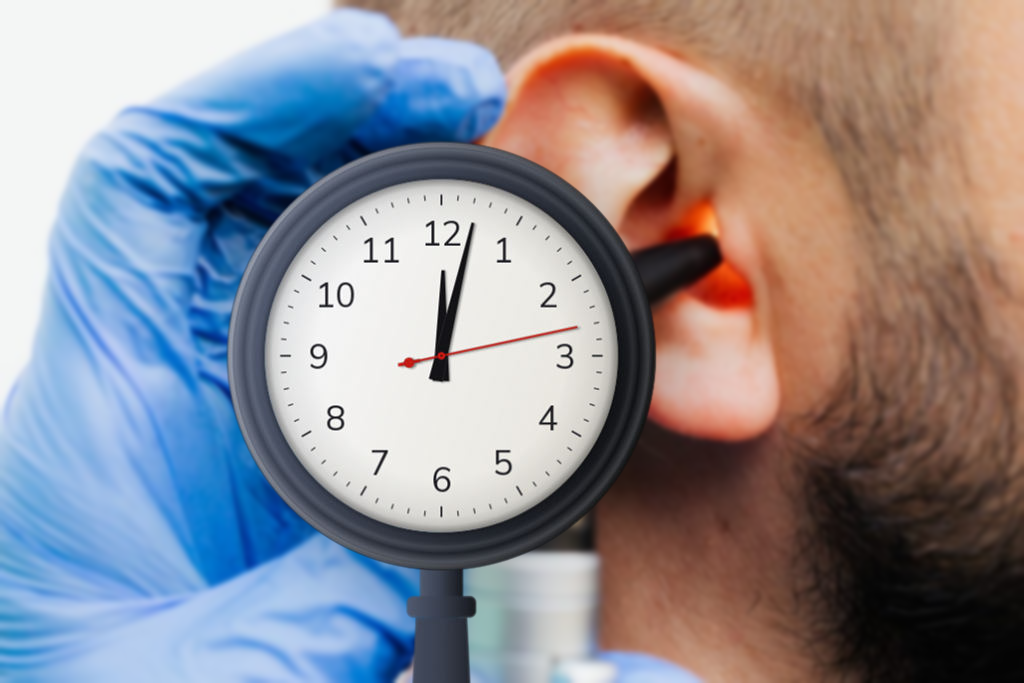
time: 12:02:13
